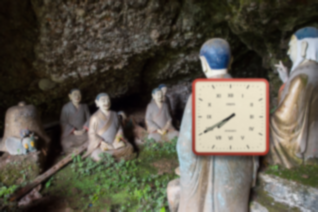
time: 7:40
